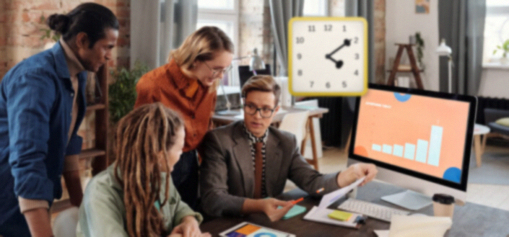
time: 4:09
